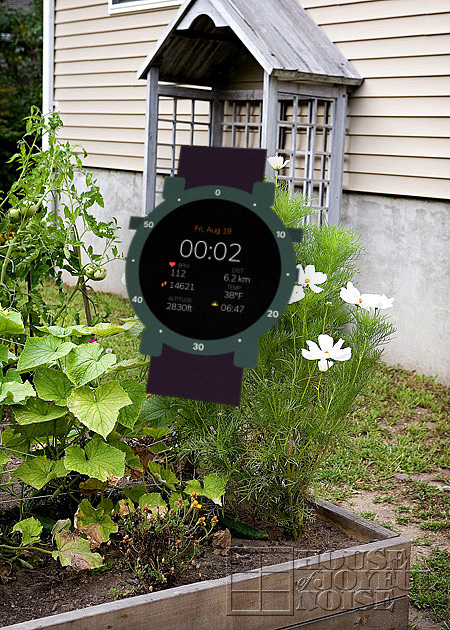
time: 0:02
